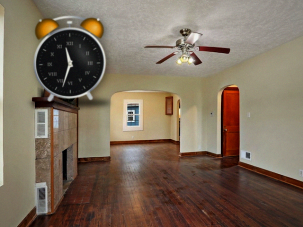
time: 11:33
